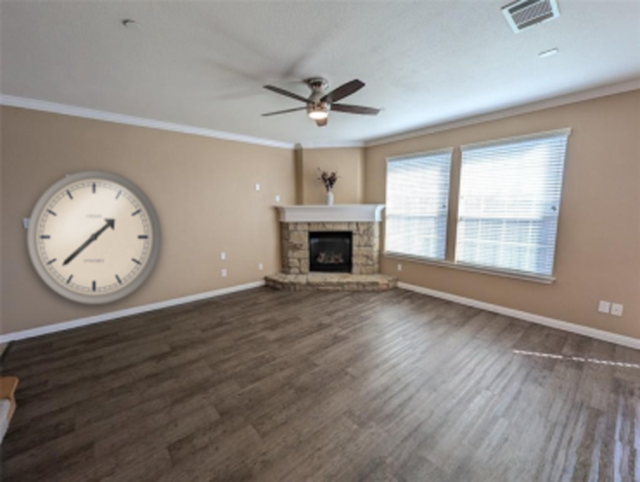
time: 1:38
